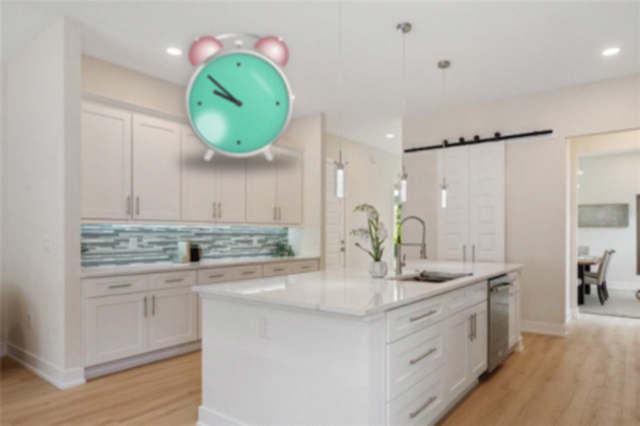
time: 9:52
